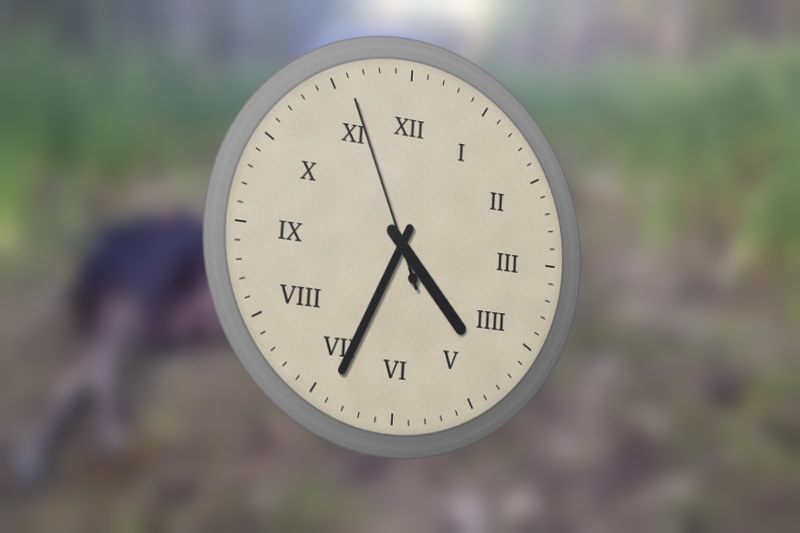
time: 4:33:56
